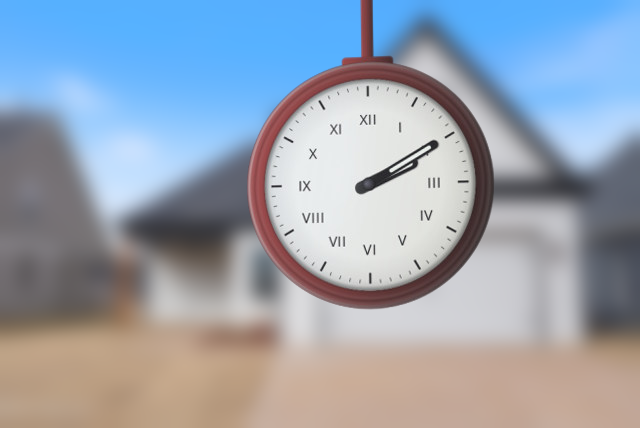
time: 2:10
